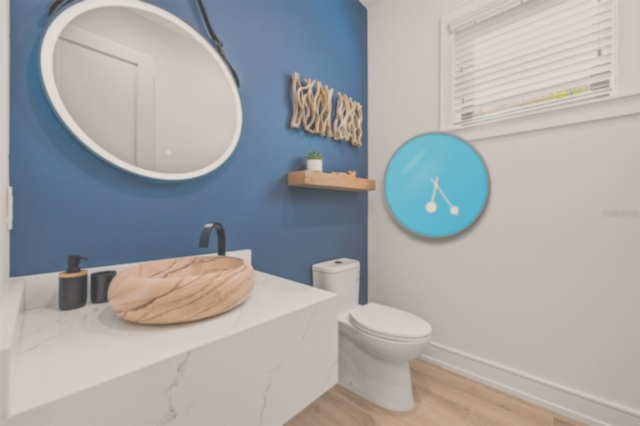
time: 6:24
